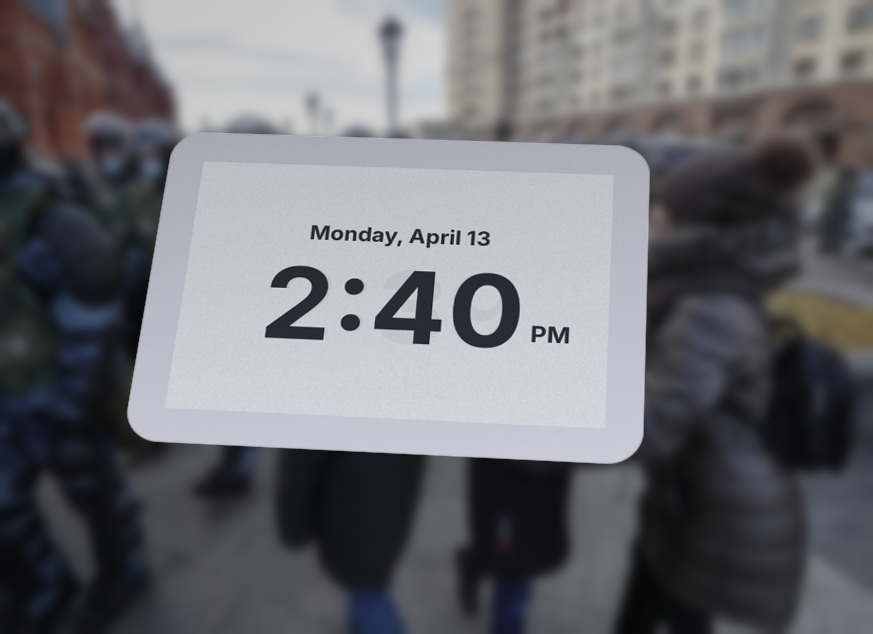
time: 2:40
